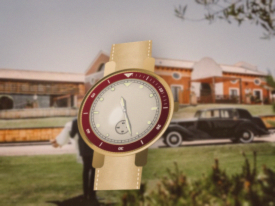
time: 11:27
